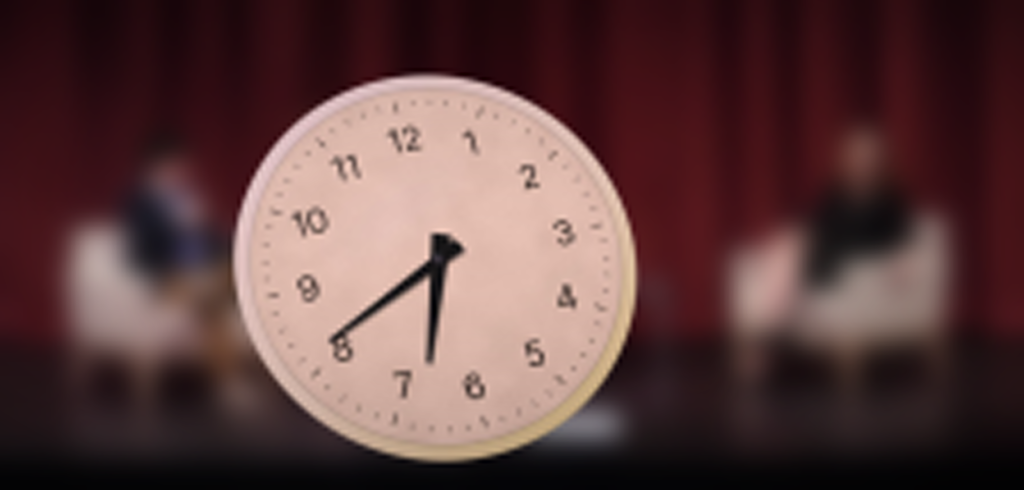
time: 6:41
